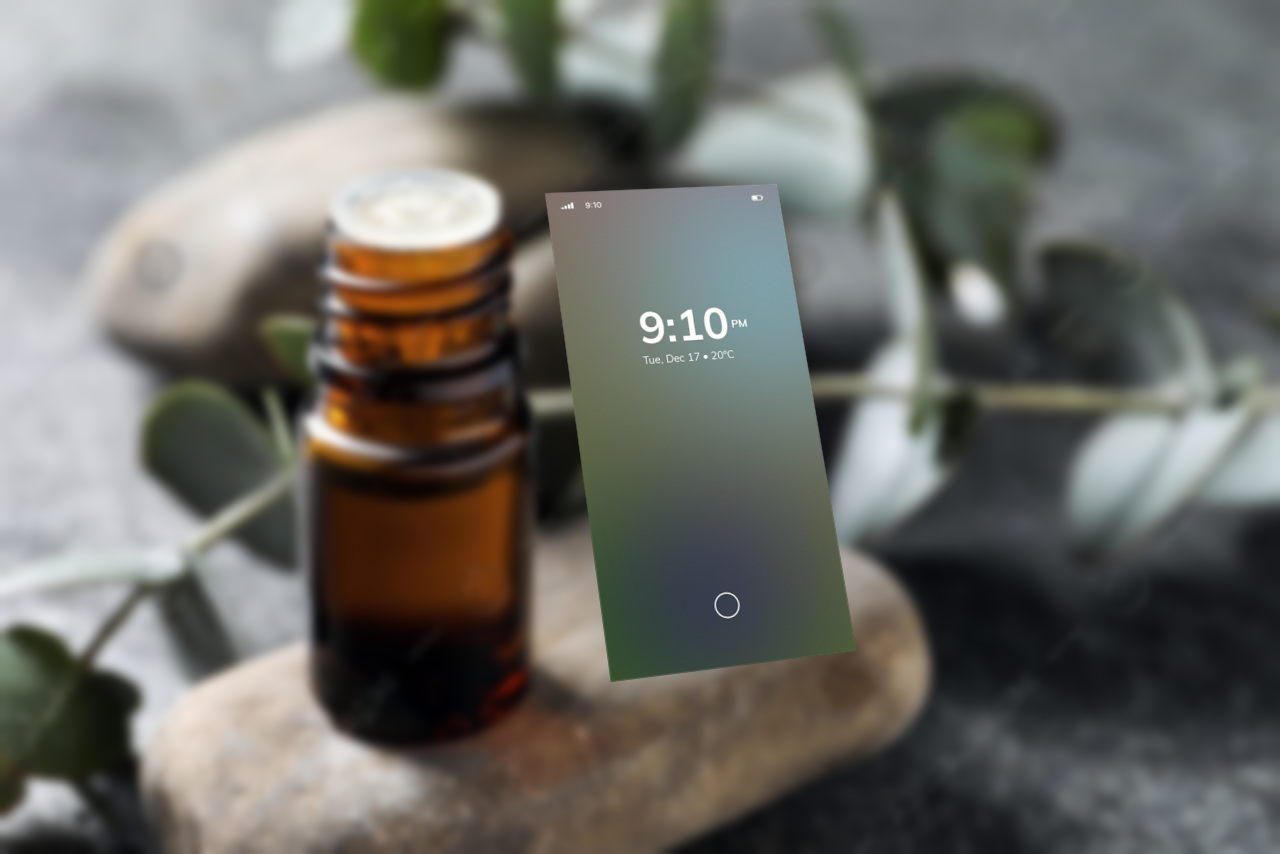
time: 9:10
